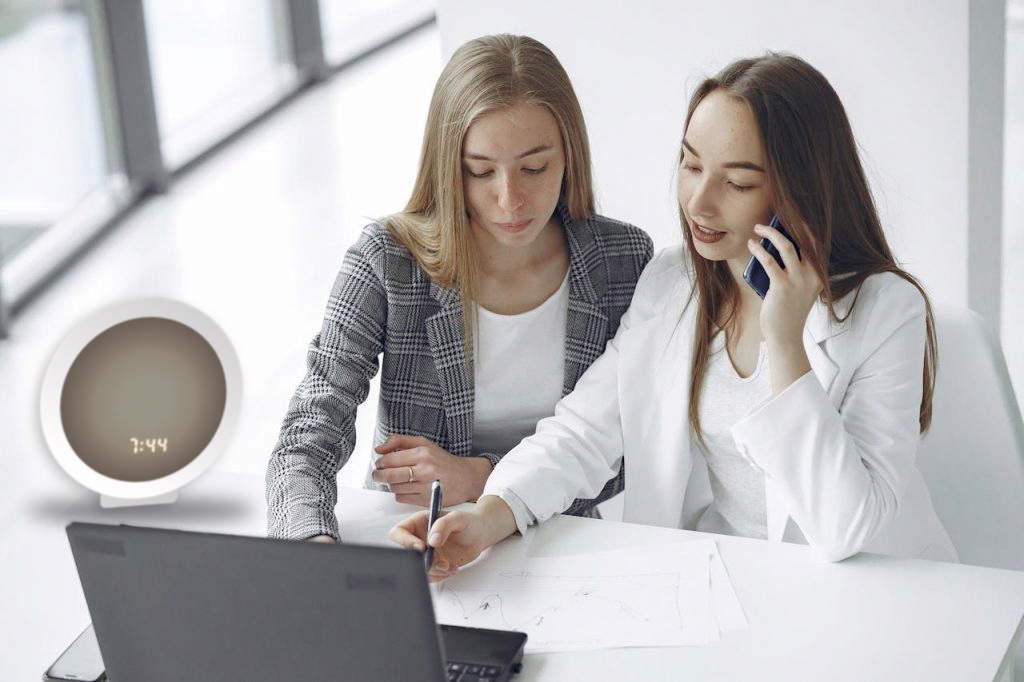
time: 7:44
